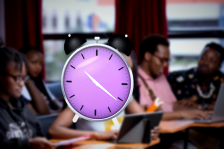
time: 10:21
